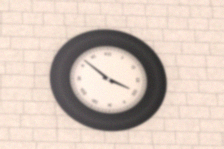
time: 3:52
